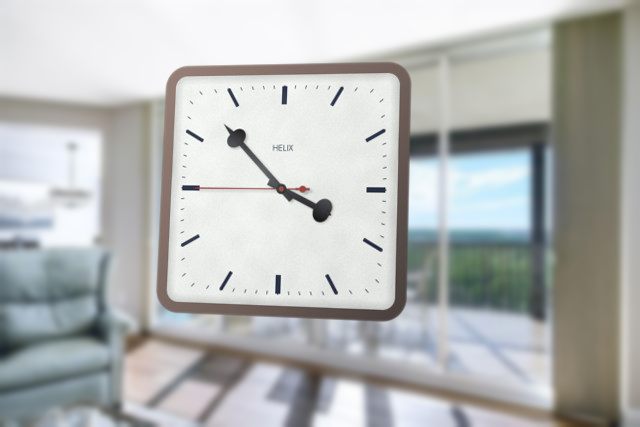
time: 3:52:45
